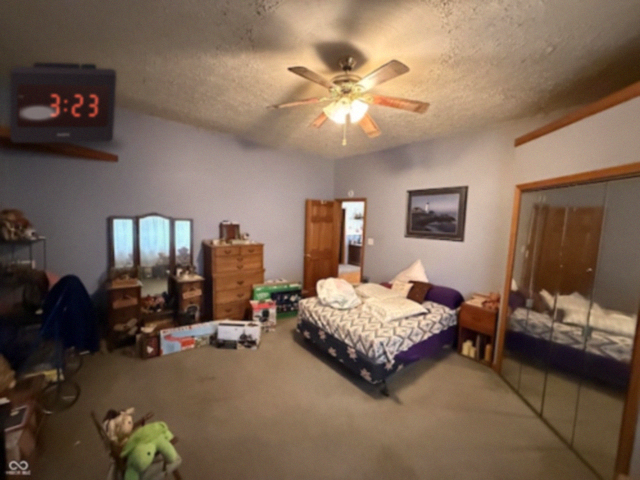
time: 3:23
